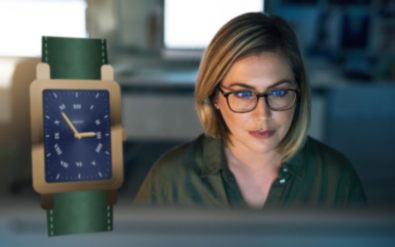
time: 2:54
